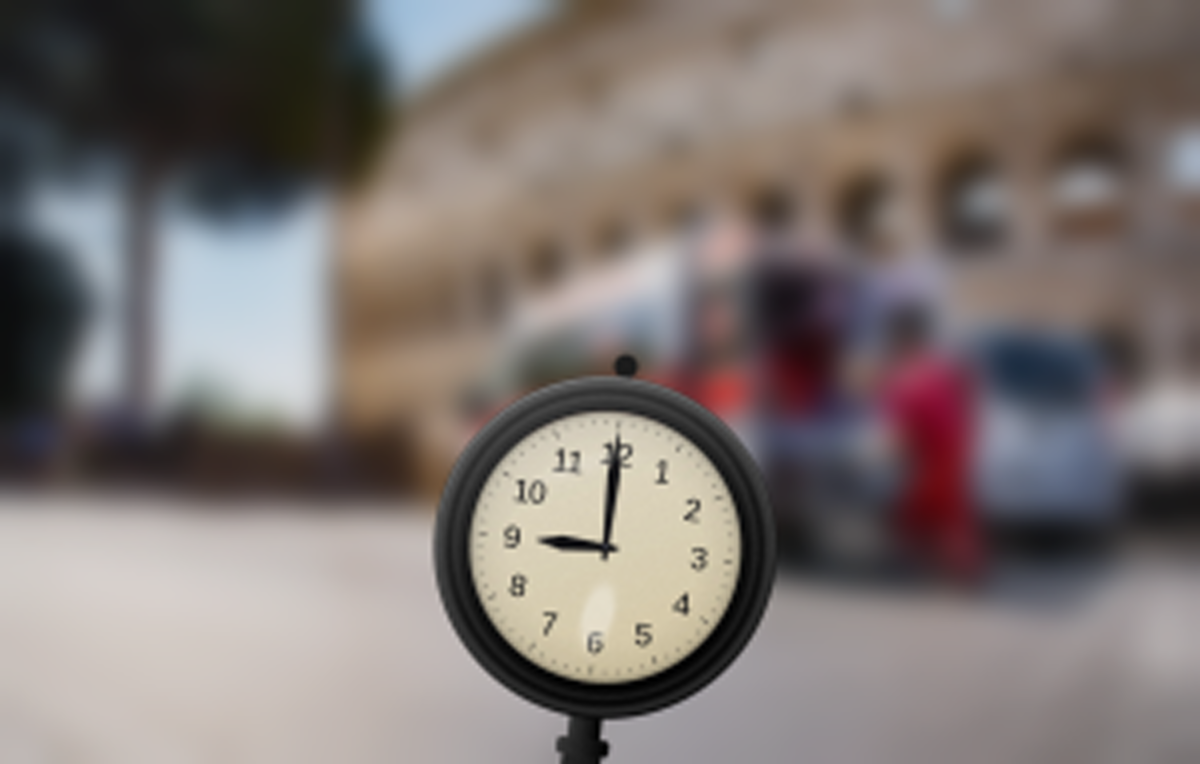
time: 9:00
